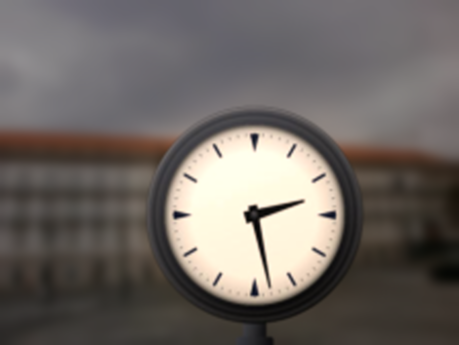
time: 2:28
